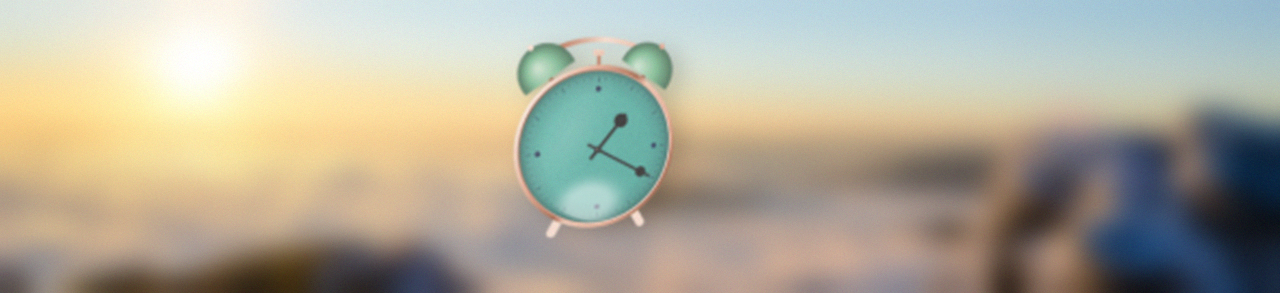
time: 1:20
